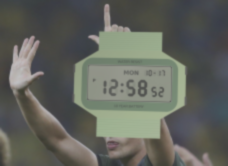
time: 12:58:52
